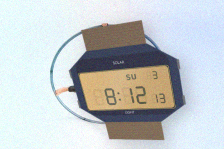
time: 8:12:13
